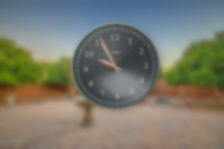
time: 9:56
